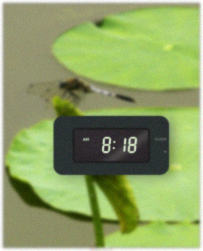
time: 8:18
